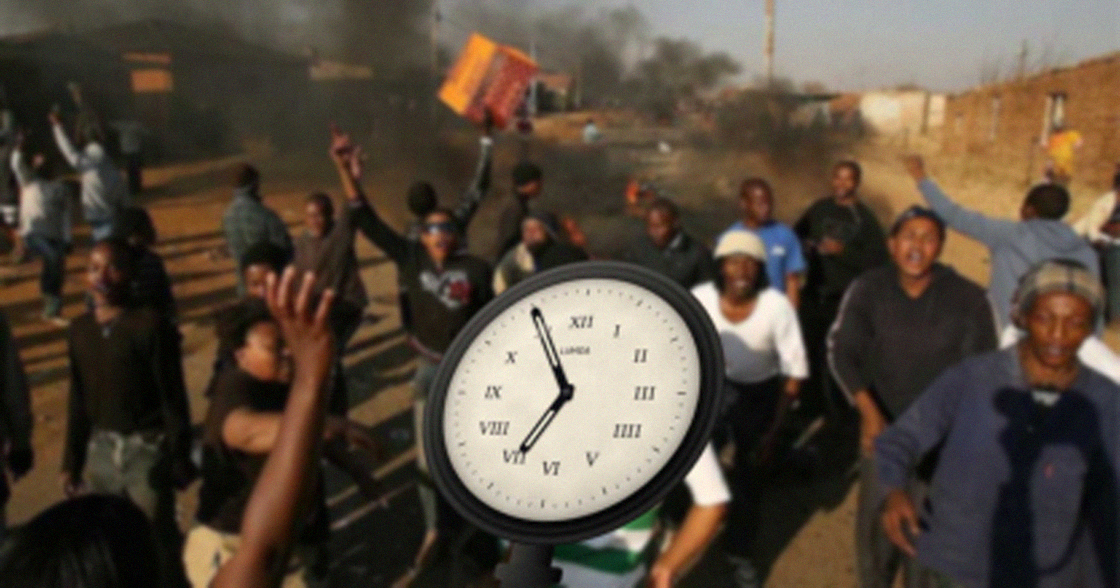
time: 6:55
